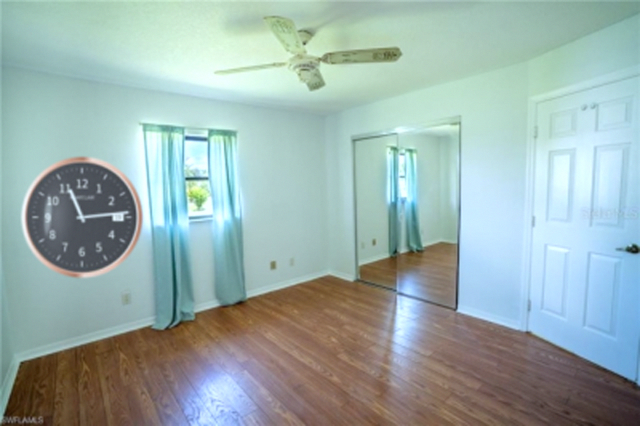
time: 11:14
